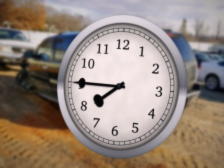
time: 7:45
